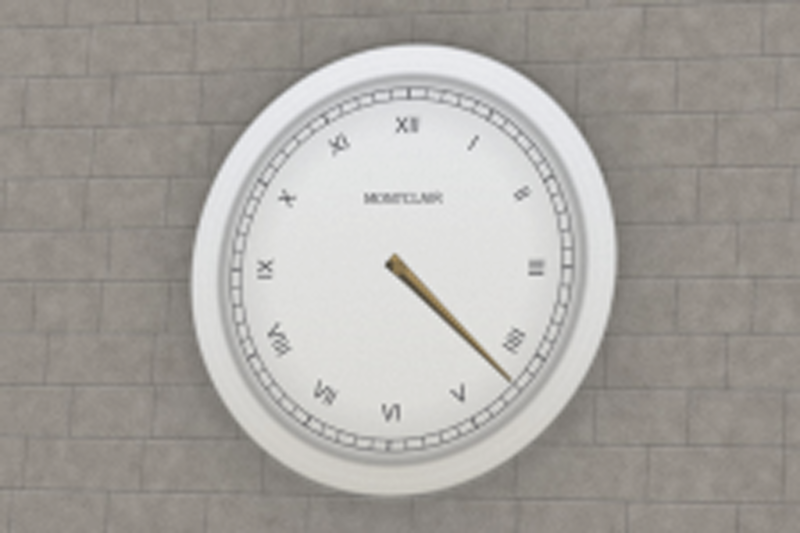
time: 4:22
